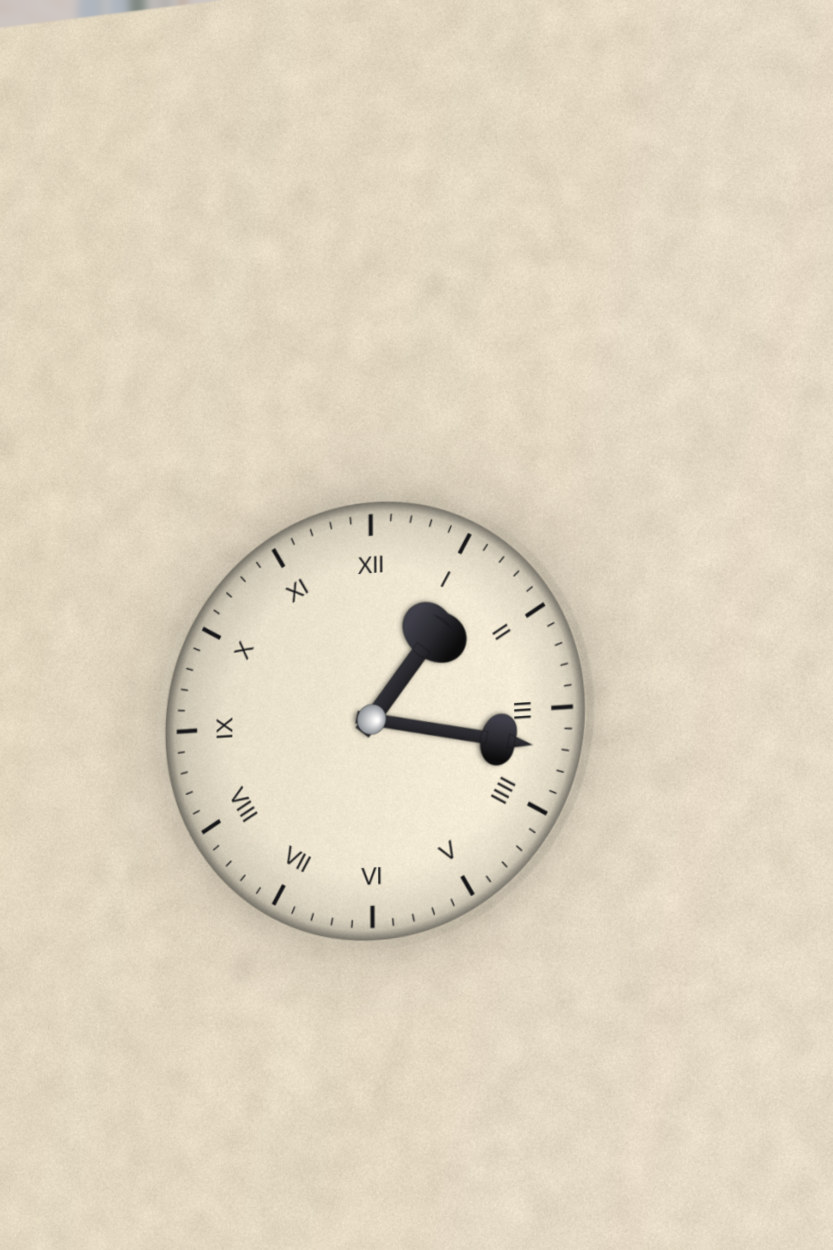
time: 1:17
